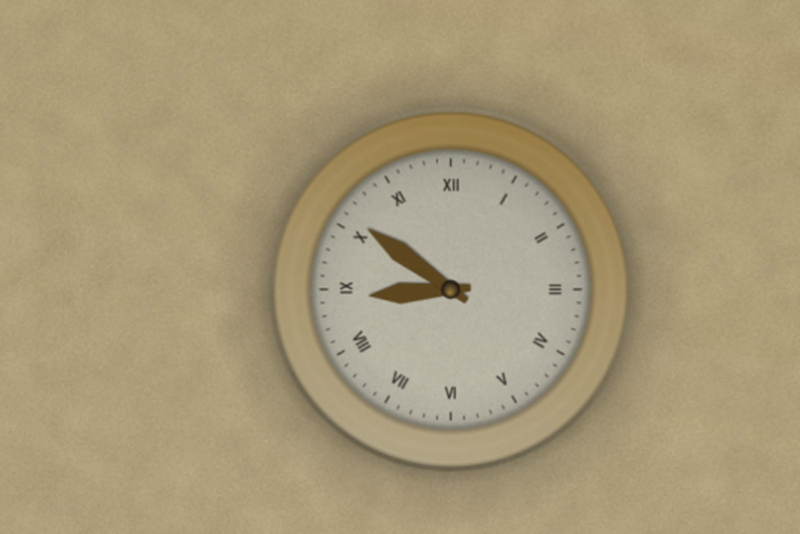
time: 8:51
